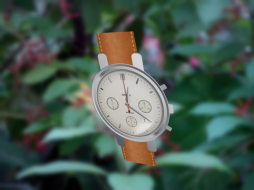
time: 12:21
